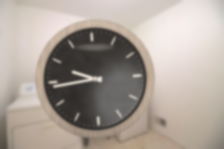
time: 9:44
